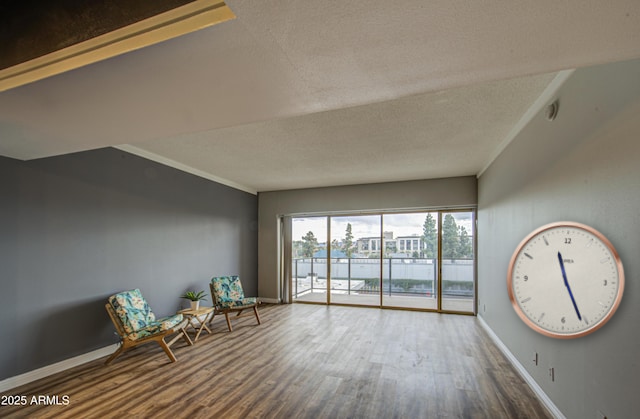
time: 11:26
